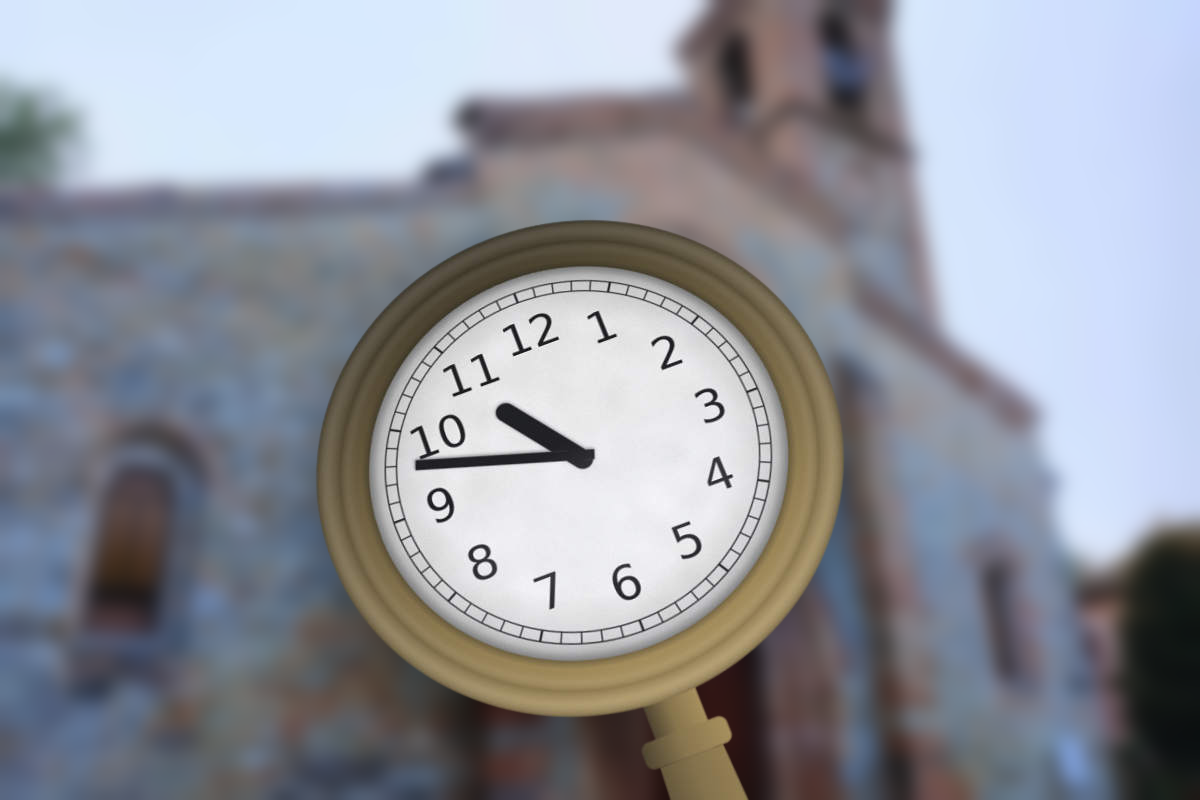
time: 10:48
